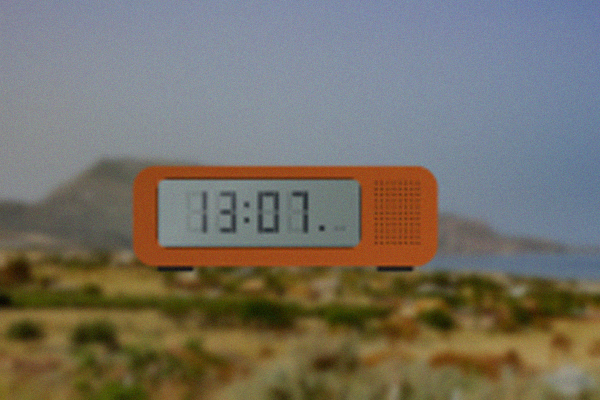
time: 13:07
